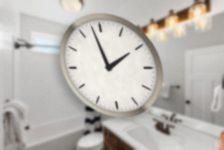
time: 1:58
